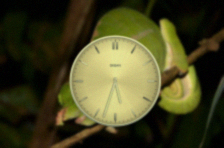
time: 5:33
